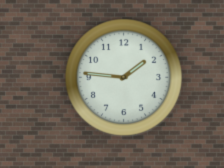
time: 1:46
